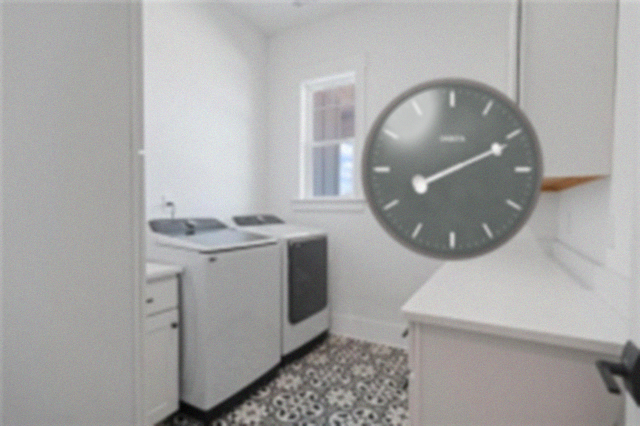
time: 8:11
